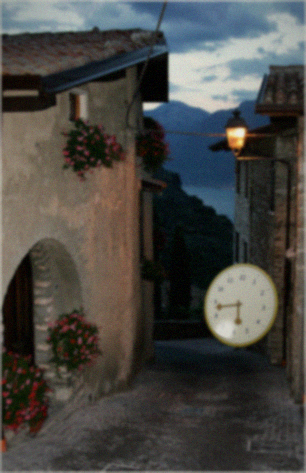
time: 5:43
